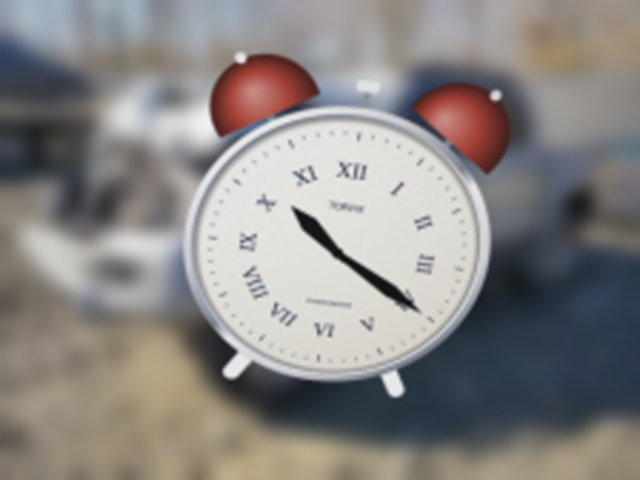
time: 10:20
